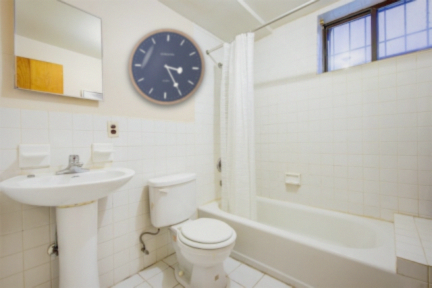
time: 3:25
